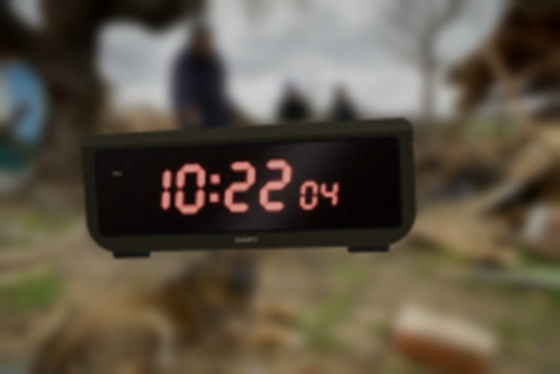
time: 10:22:04
